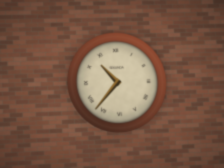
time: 10:37
